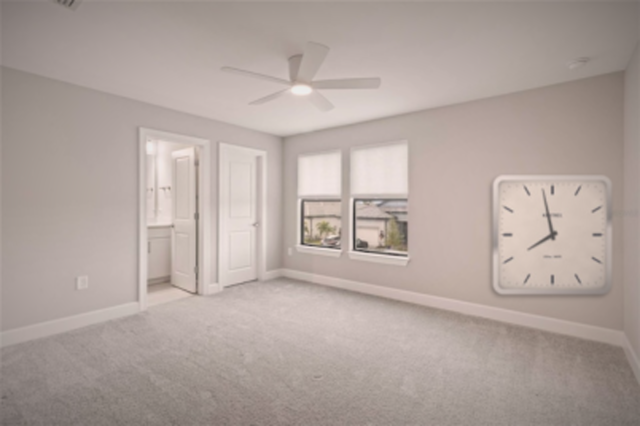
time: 7:58
